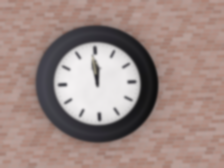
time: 11:59
